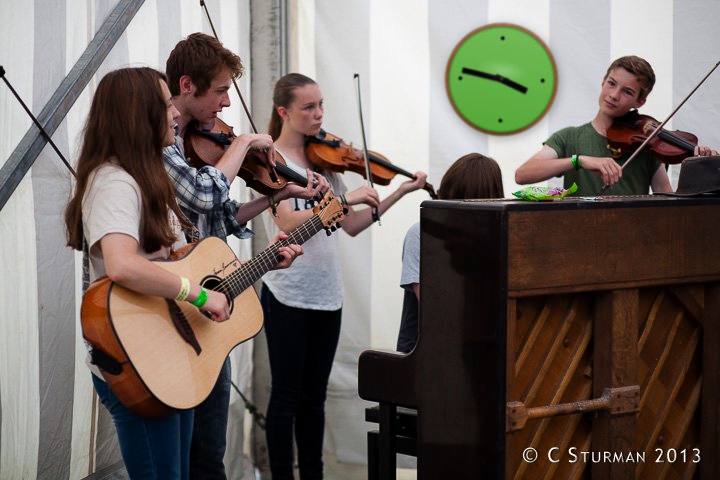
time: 3:47
